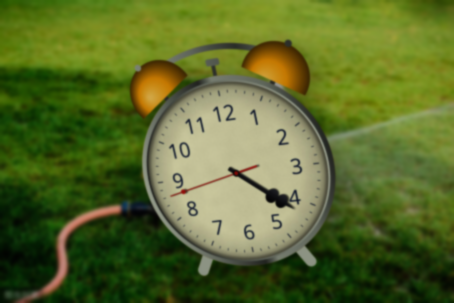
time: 4:21:43
